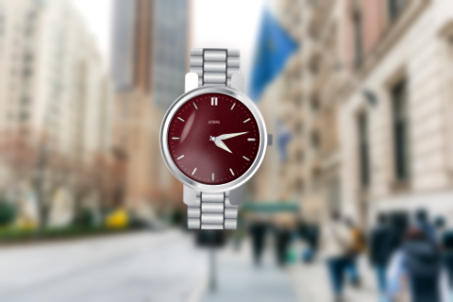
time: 4:13
